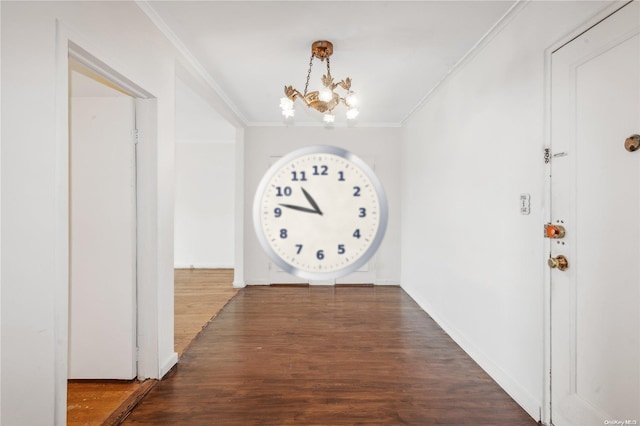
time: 10:47
